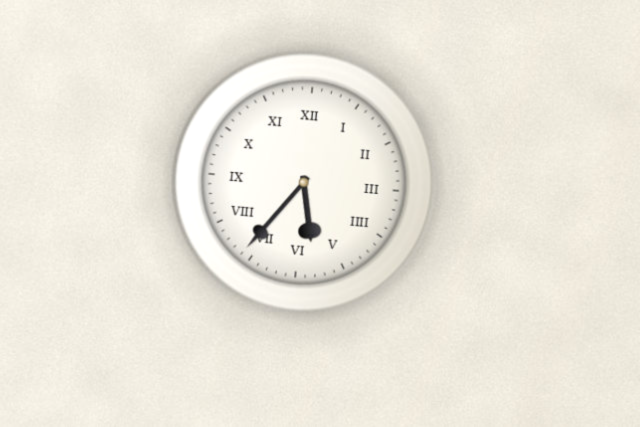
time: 5:36
